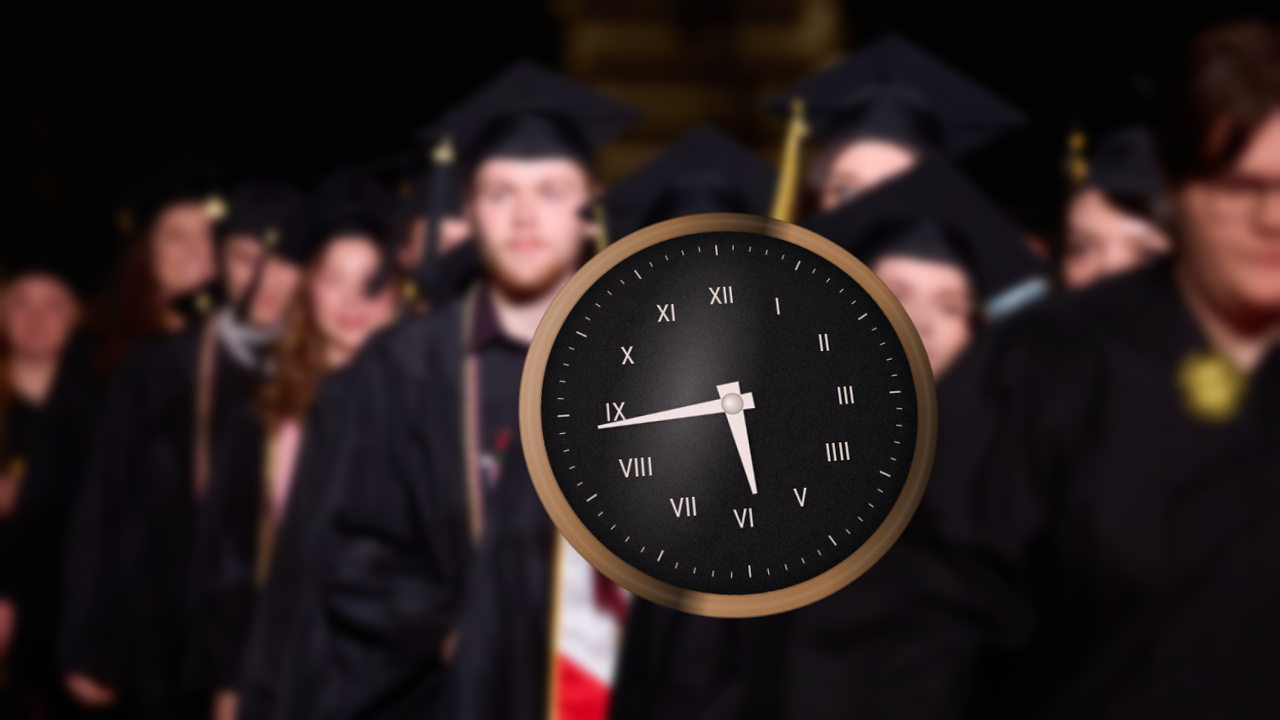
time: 5:44
